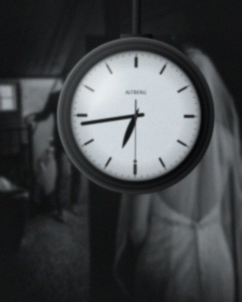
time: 6:43:30
